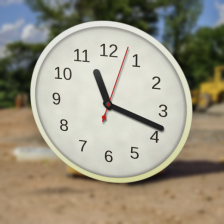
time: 11:18:03
